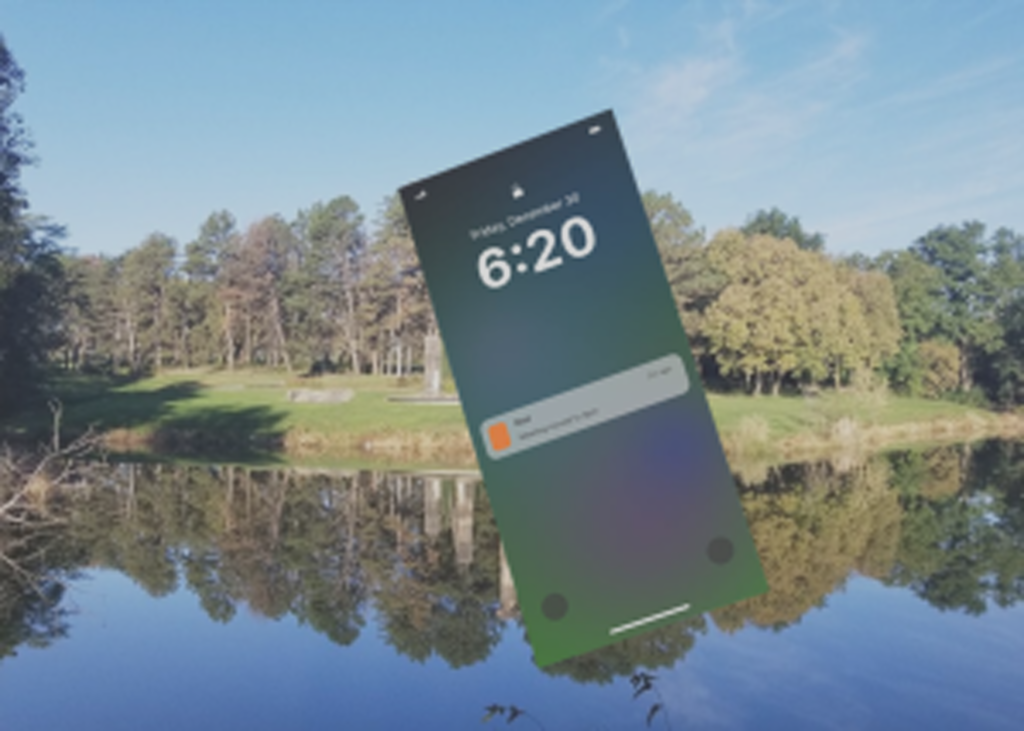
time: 6:20
